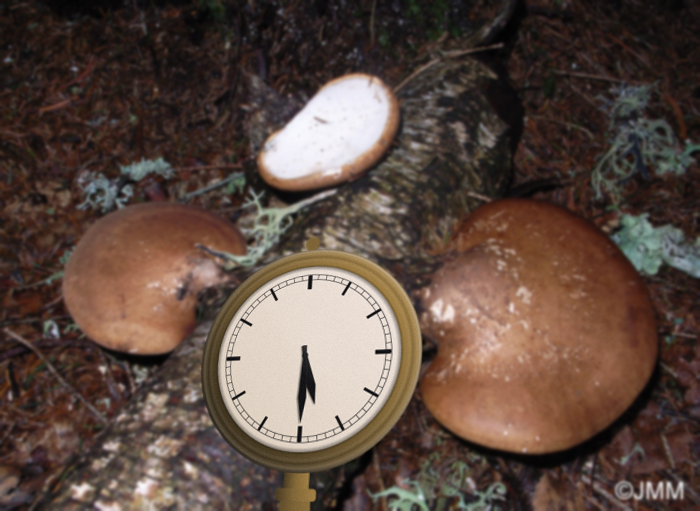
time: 5:30
